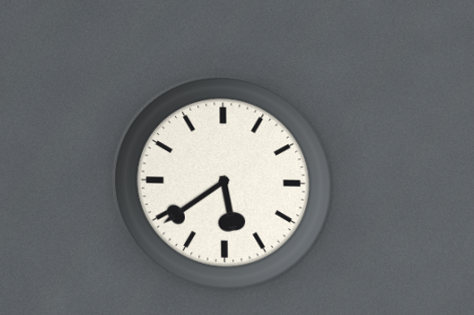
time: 5:39
